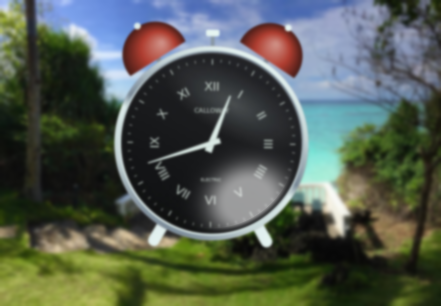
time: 12:42
